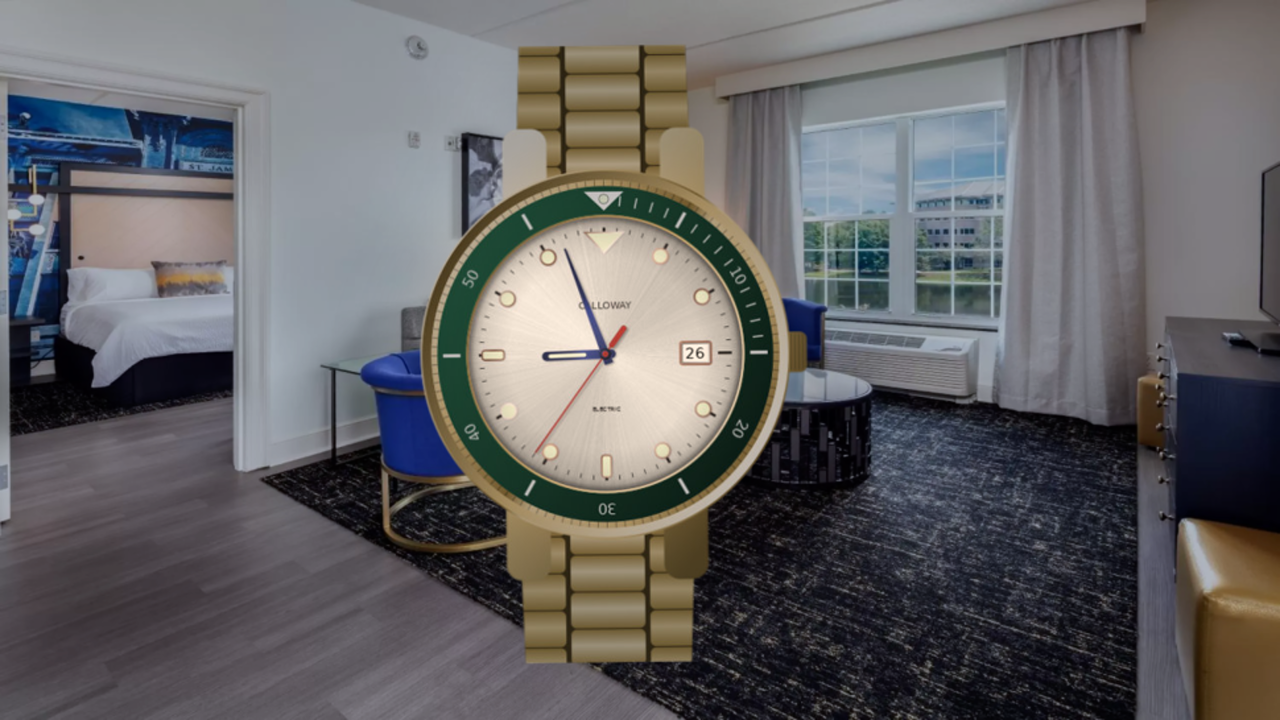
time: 8:56:36
